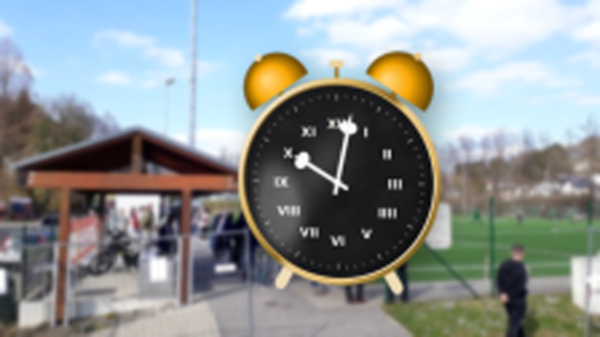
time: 10:02
